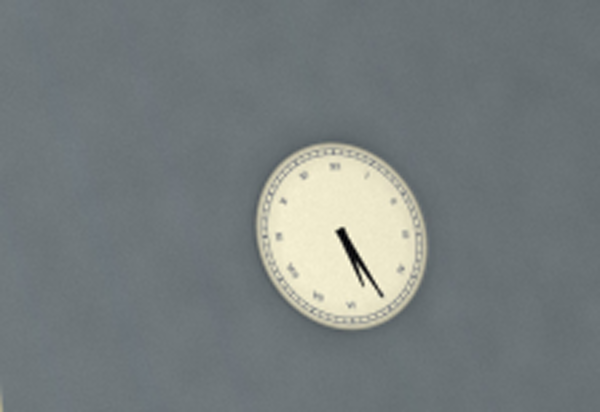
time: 5:25
